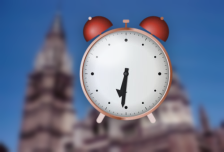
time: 6:31
